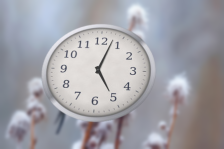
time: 5:03
